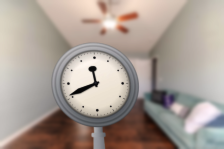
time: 11:41
